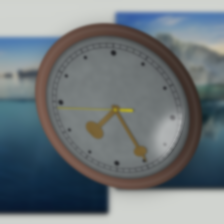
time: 7:24:44
